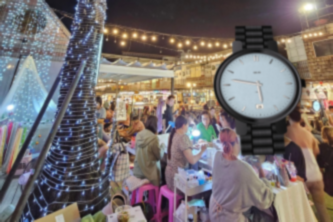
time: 5:47
